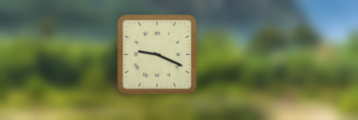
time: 9:19
